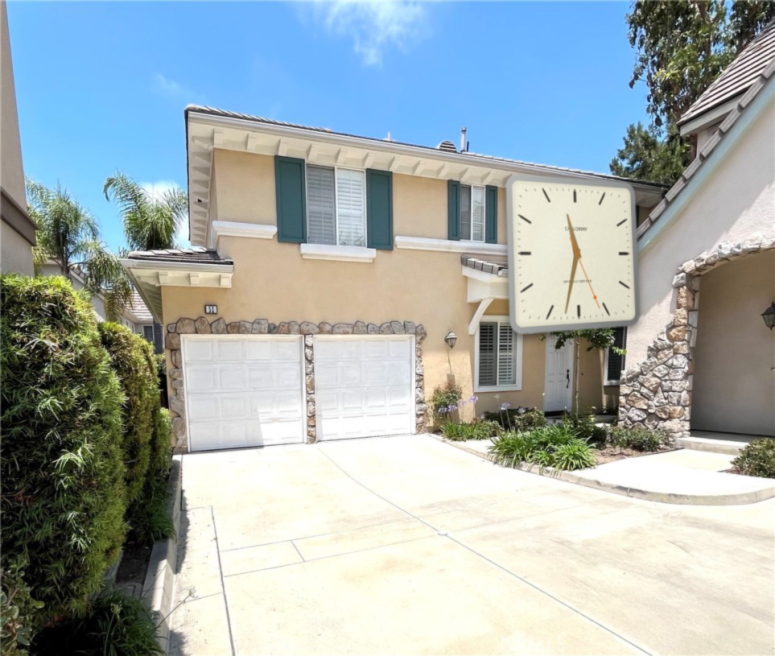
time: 11:32:26
